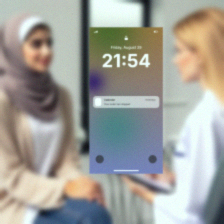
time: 21:54
